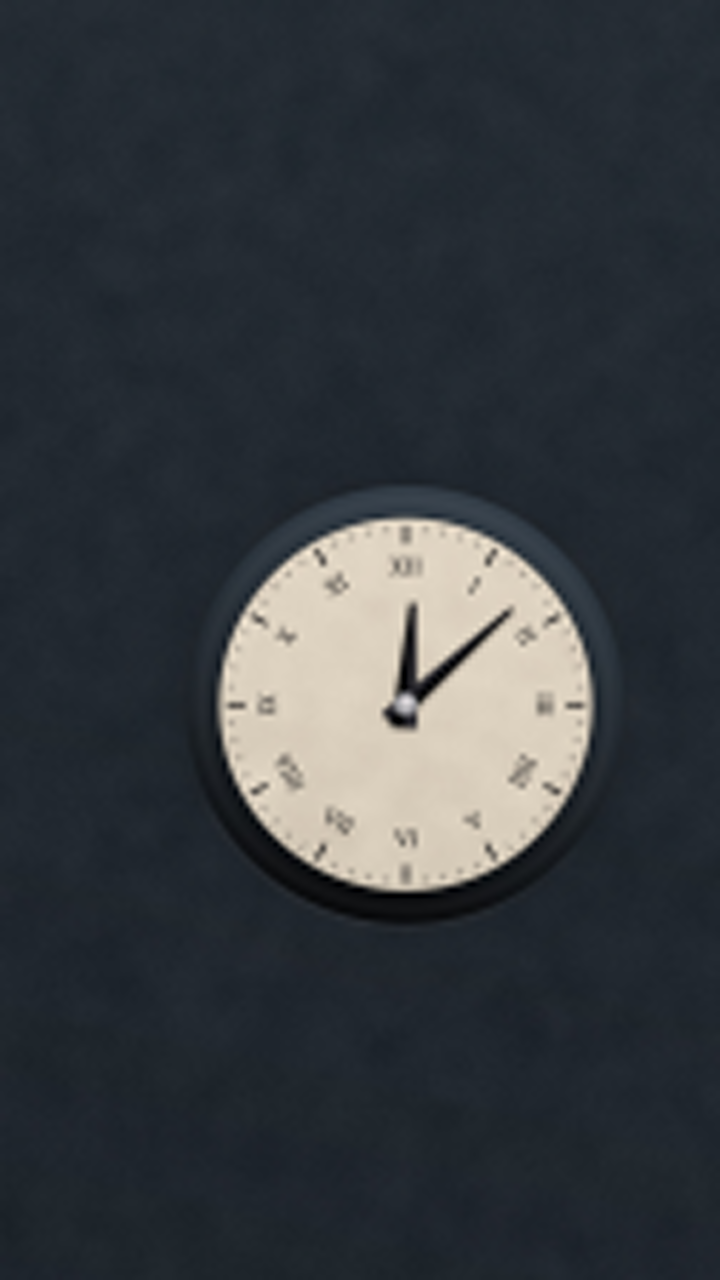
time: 12:08
